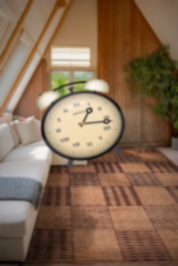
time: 1:17
